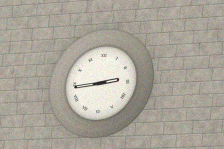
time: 2:44
